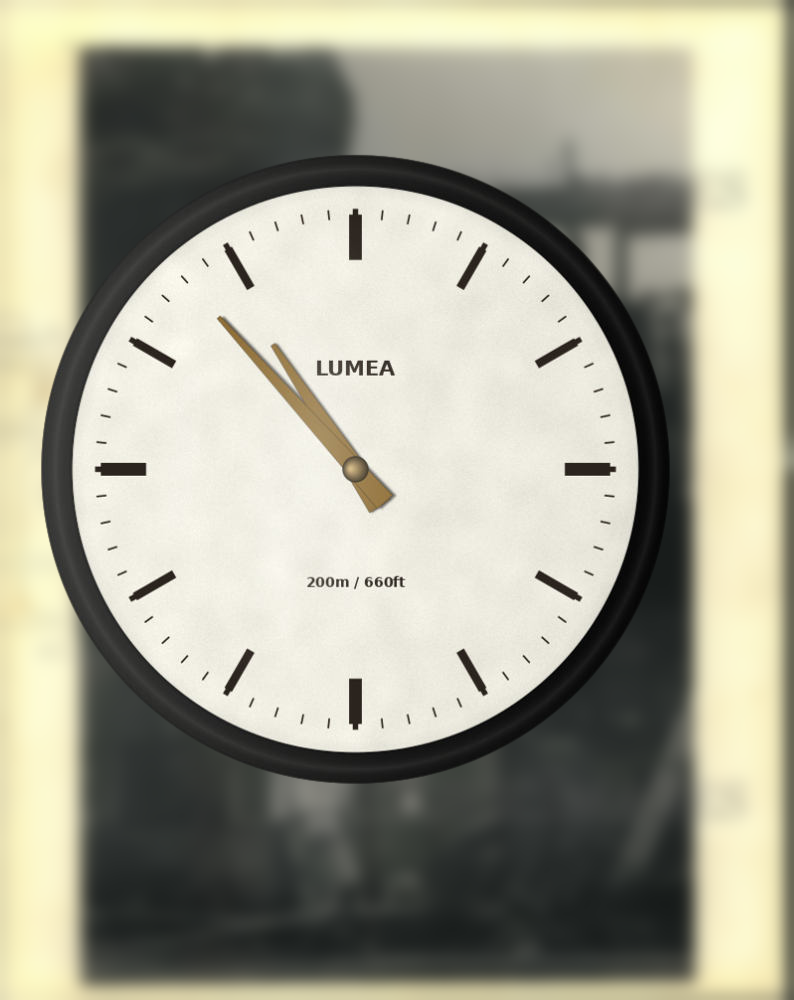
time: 10:53
